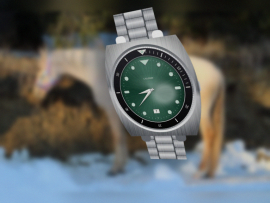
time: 8:38
